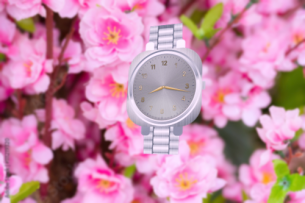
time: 8:17
